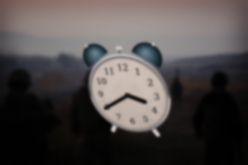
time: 3:40
